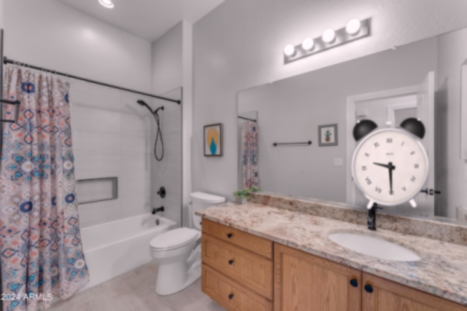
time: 9:30
